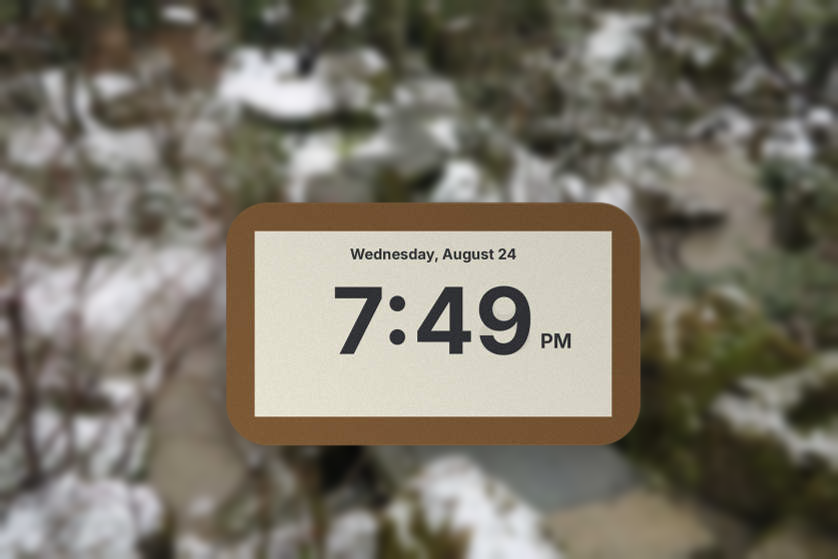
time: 7:49
